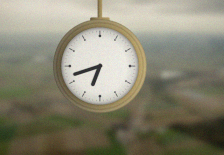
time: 6:42
